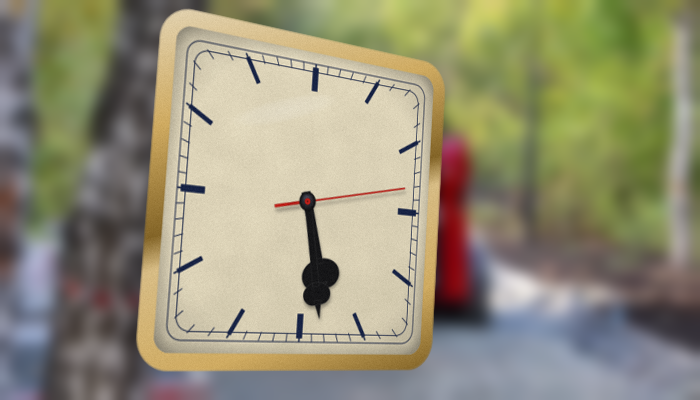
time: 5:28:13
